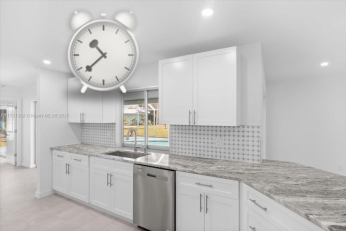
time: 10:38
